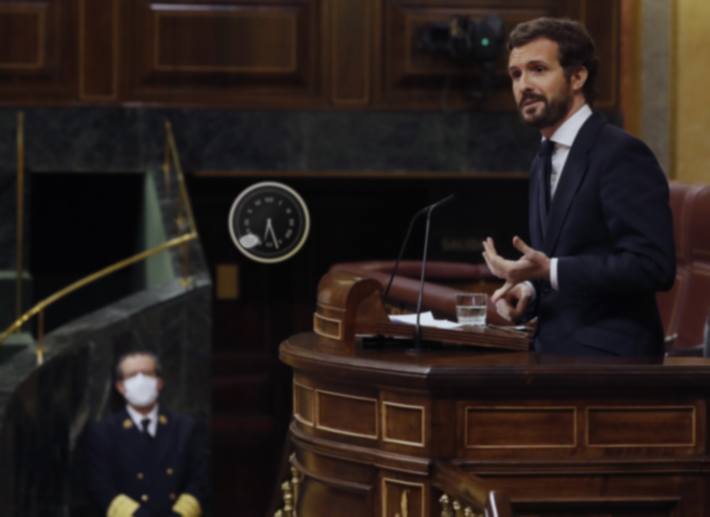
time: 6:27
